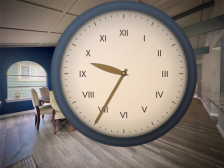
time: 9:35
